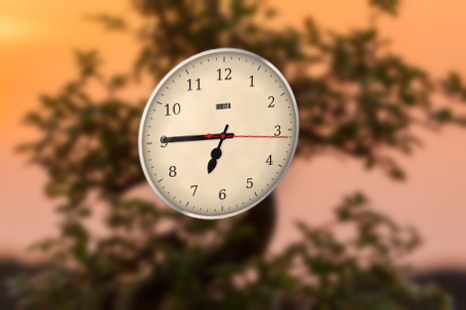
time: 6:45:16
